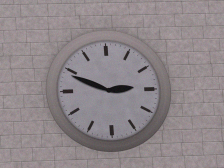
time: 2:49
